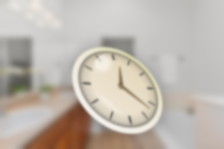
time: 12:22
